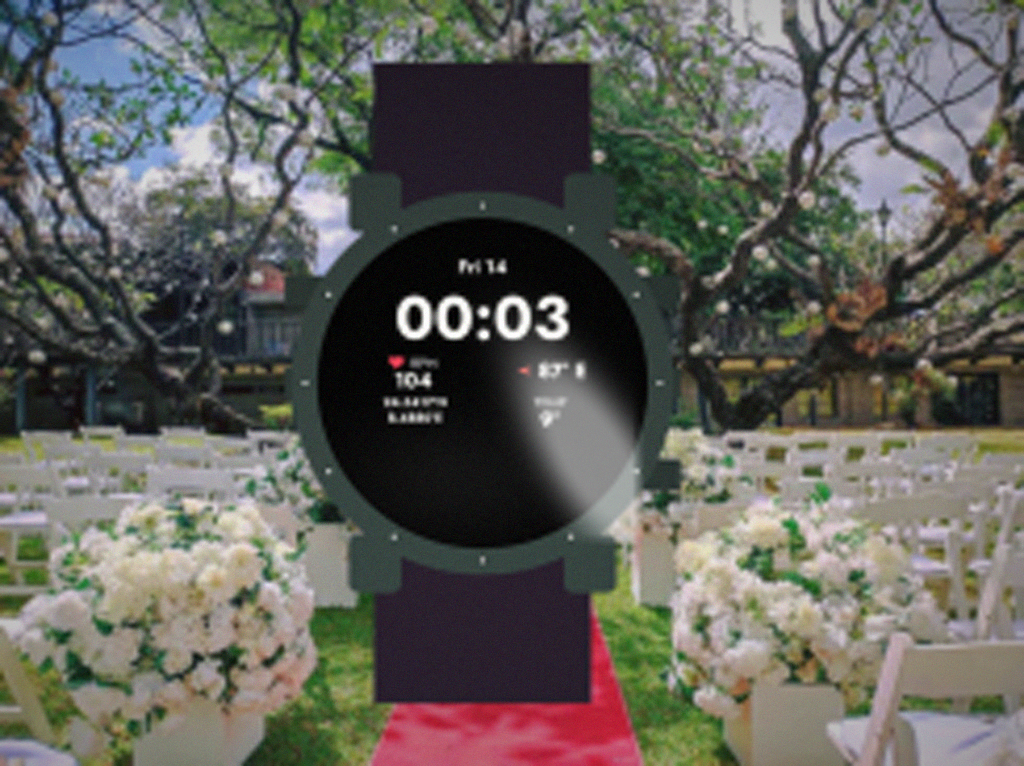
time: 0:03
